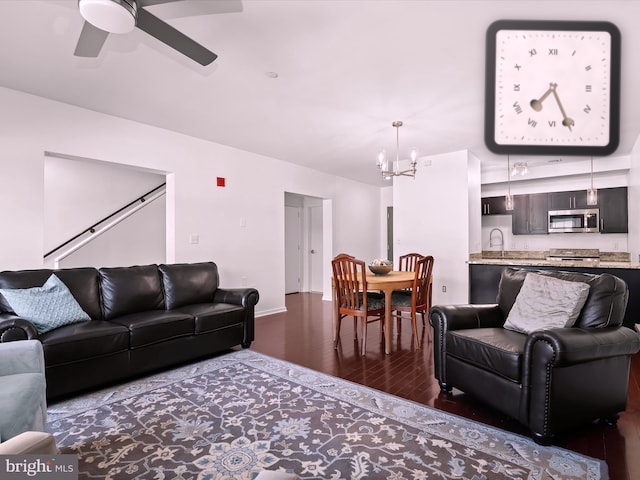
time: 7:26
